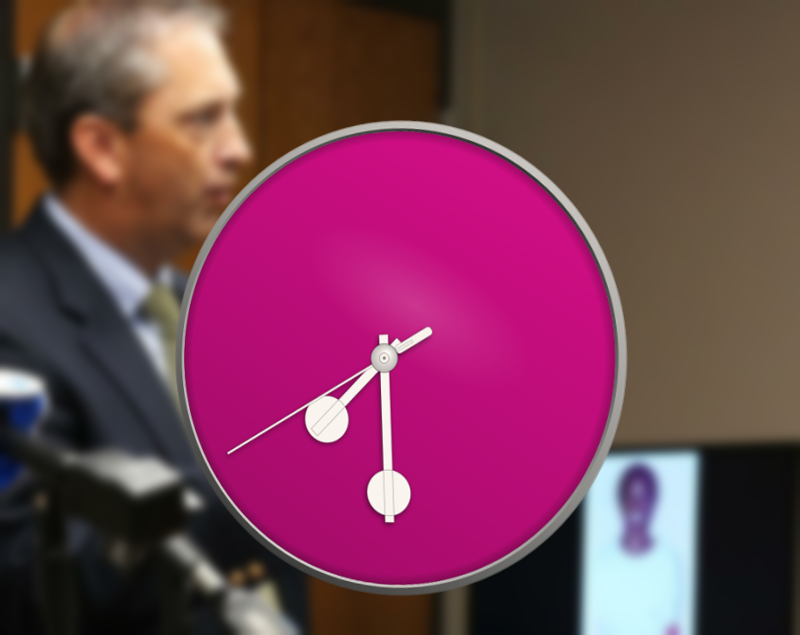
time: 7:29:40
